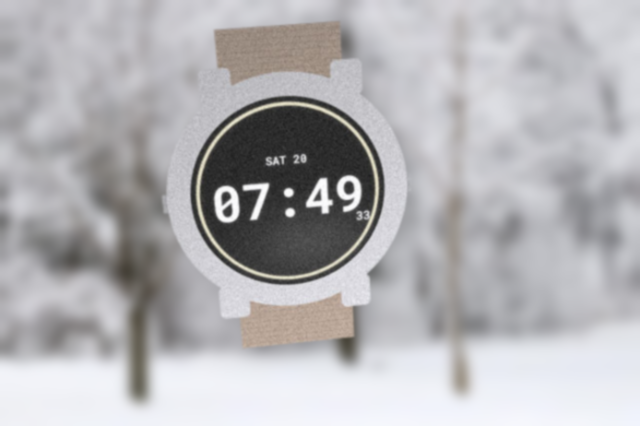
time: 7:49:33
